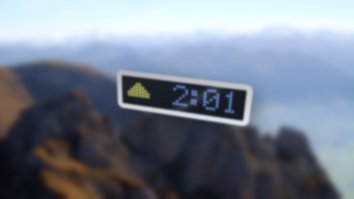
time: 2:01
